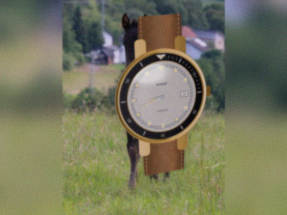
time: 8:42
